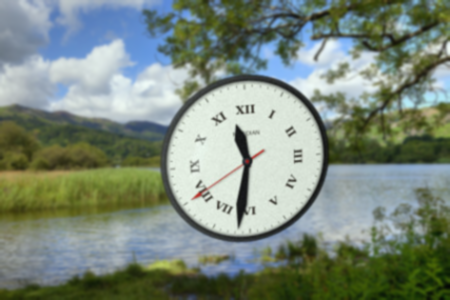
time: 11:31:40
